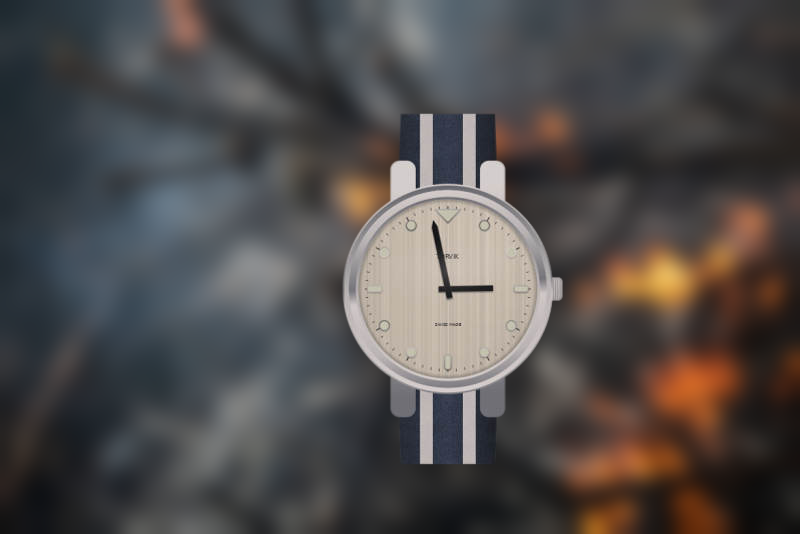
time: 2:58
